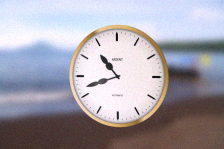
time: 10:42
